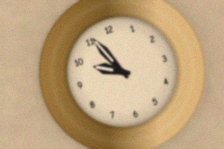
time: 9:56
